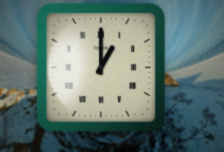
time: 1:00
